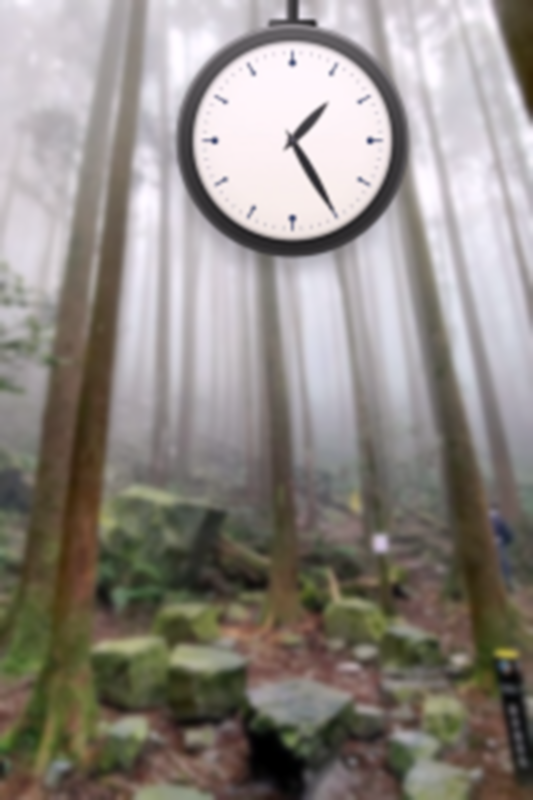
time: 1:25
